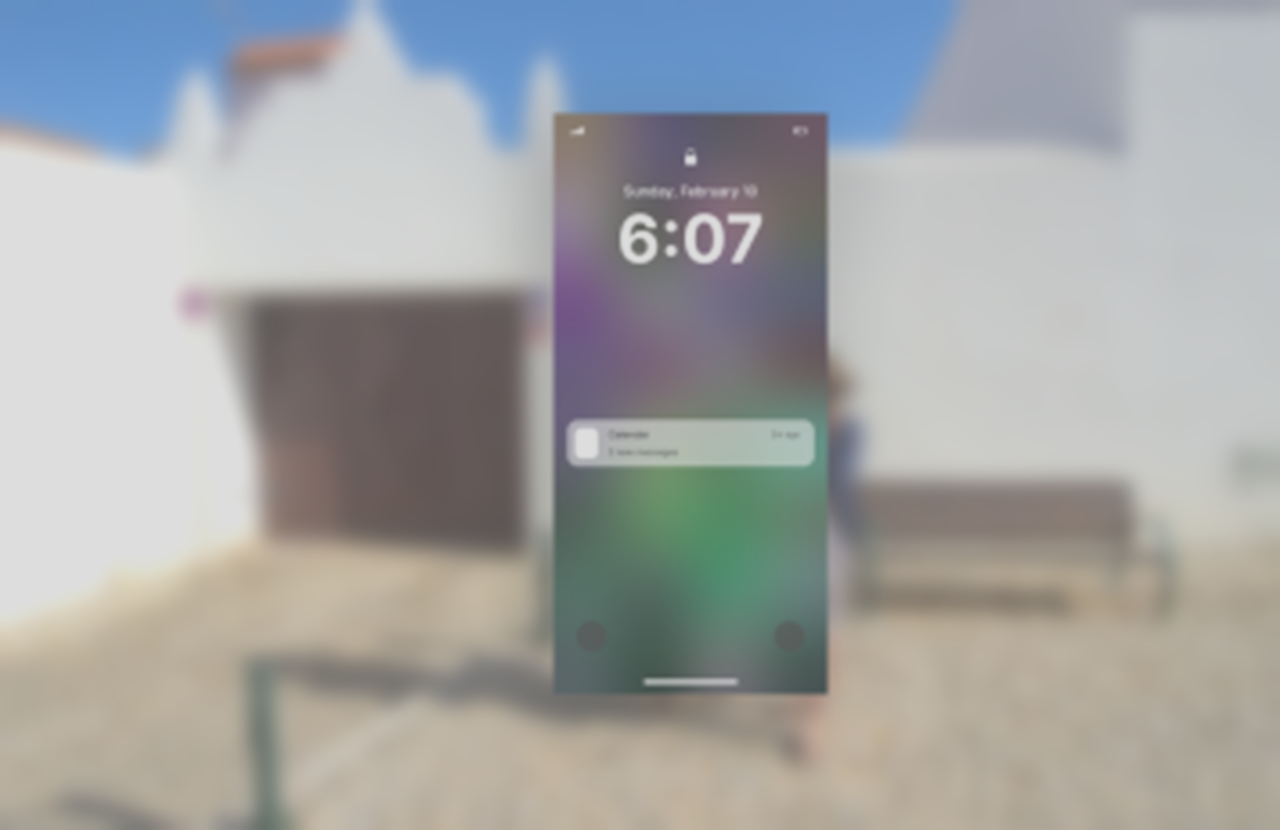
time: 6:07
